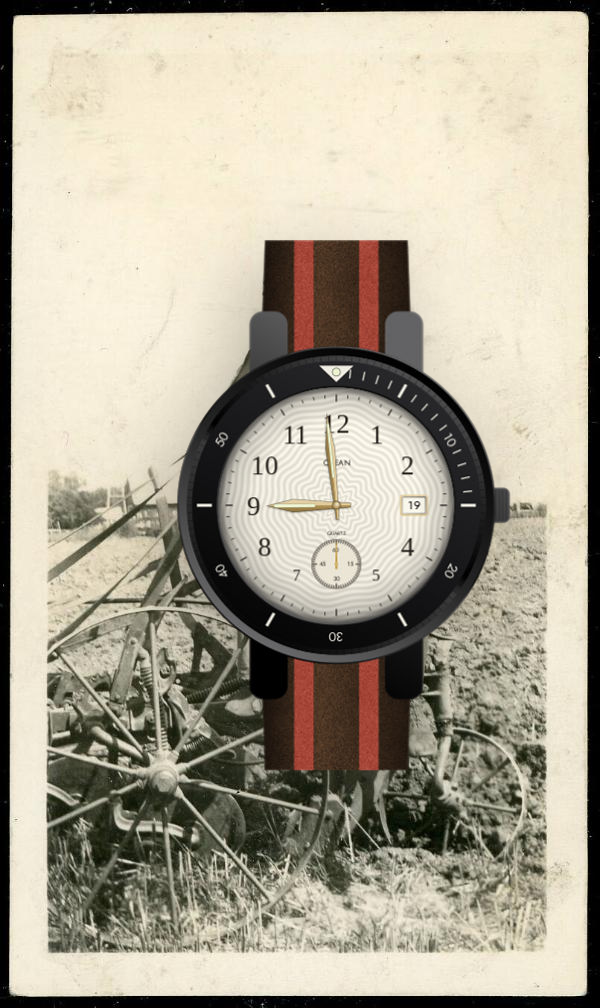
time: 8:59
